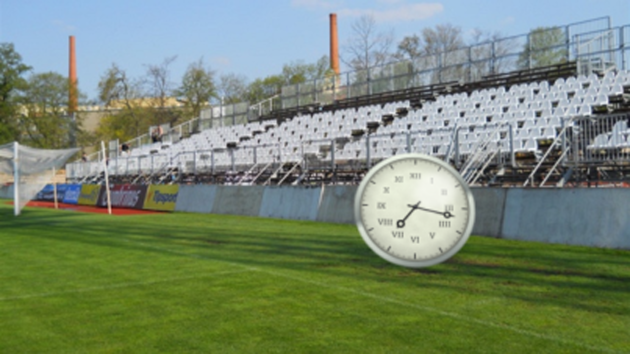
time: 7:17
